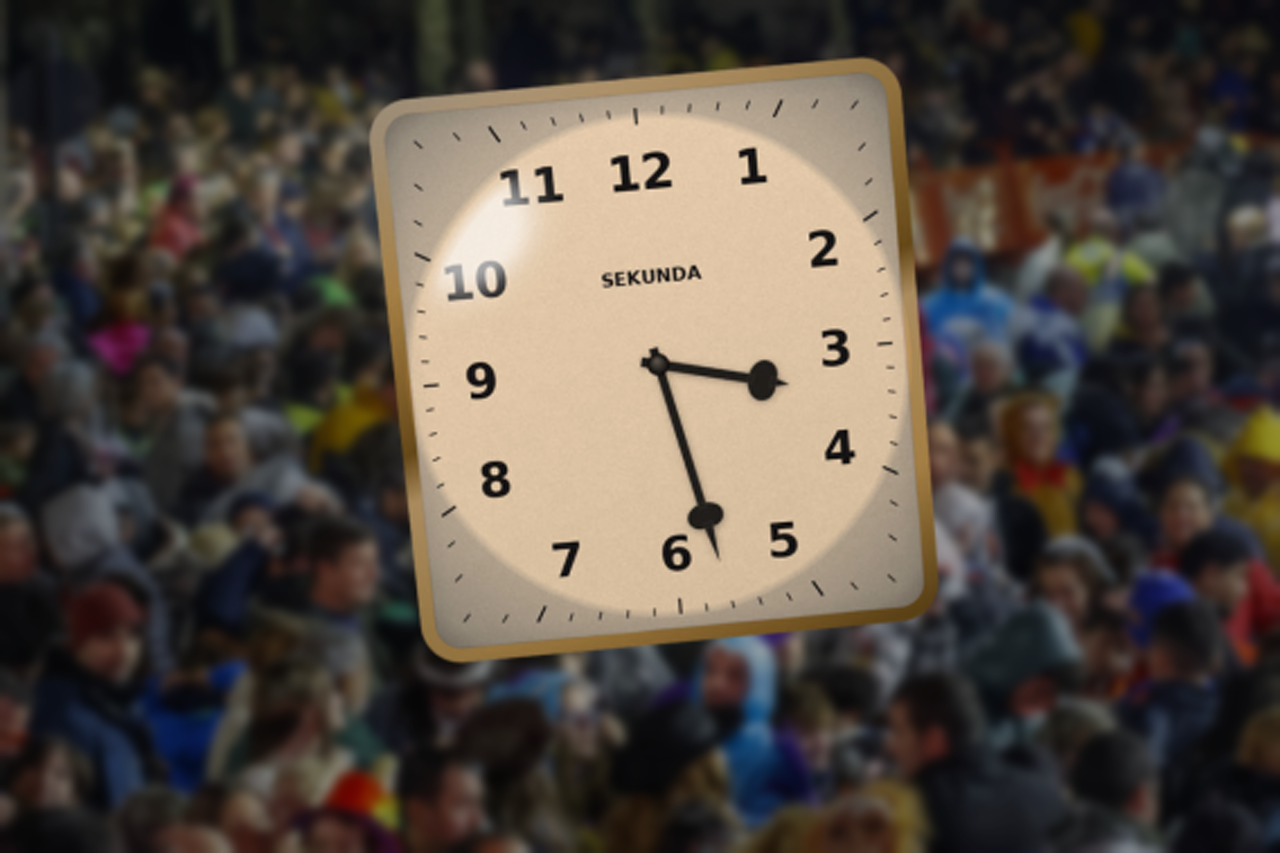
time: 3:28
